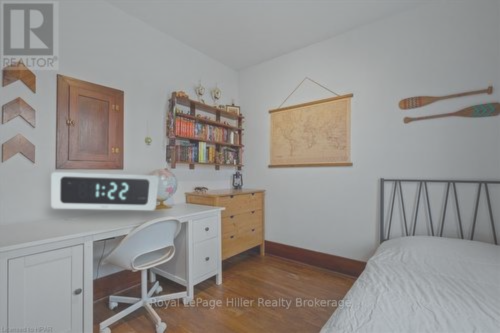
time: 1:22
